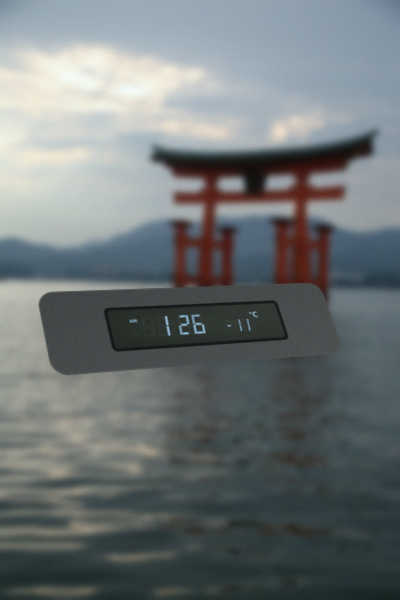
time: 1:26
